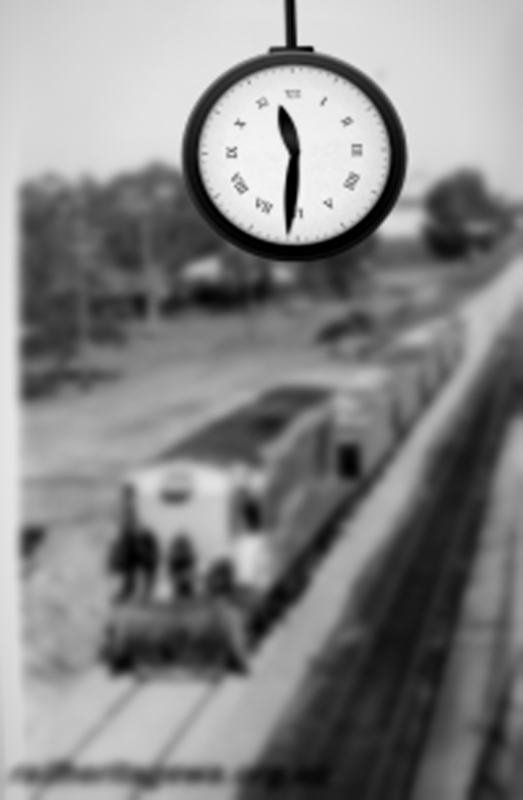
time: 11:31
